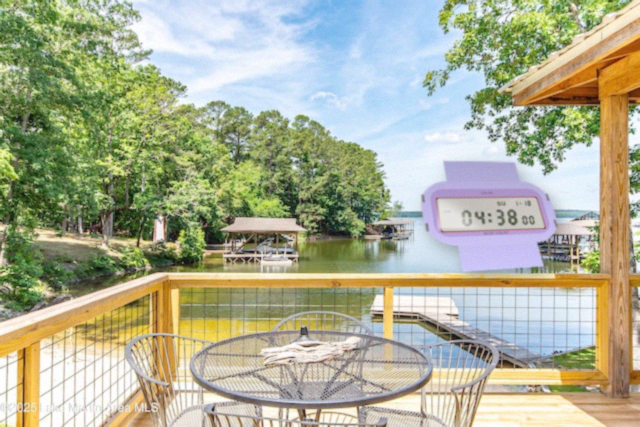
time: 4:38:00
